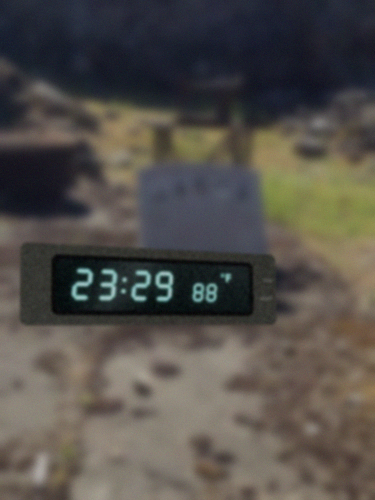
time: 23:29
